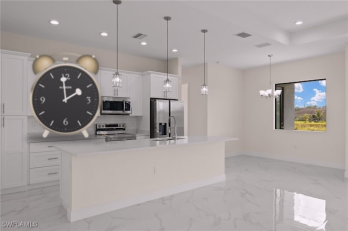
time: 1:59
